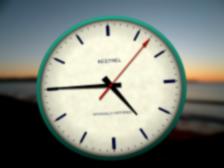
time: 4:45:07
